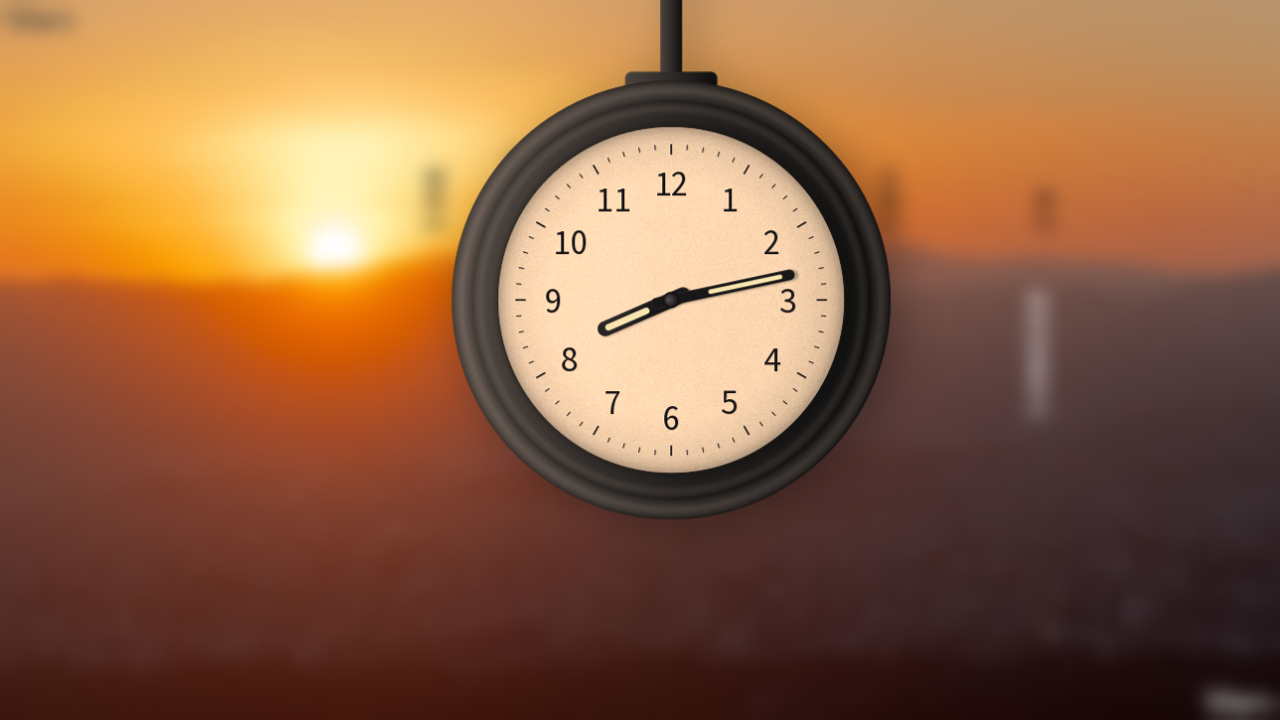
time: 8:13
